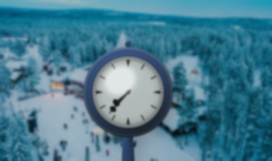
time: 7:37
